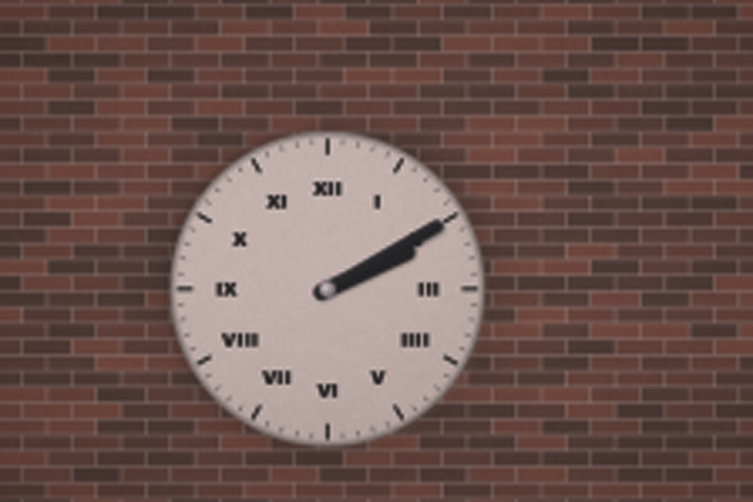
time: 2:10
